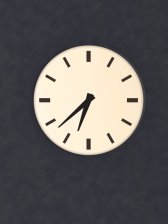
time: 6:38
